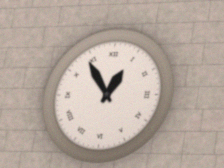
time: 12:54
